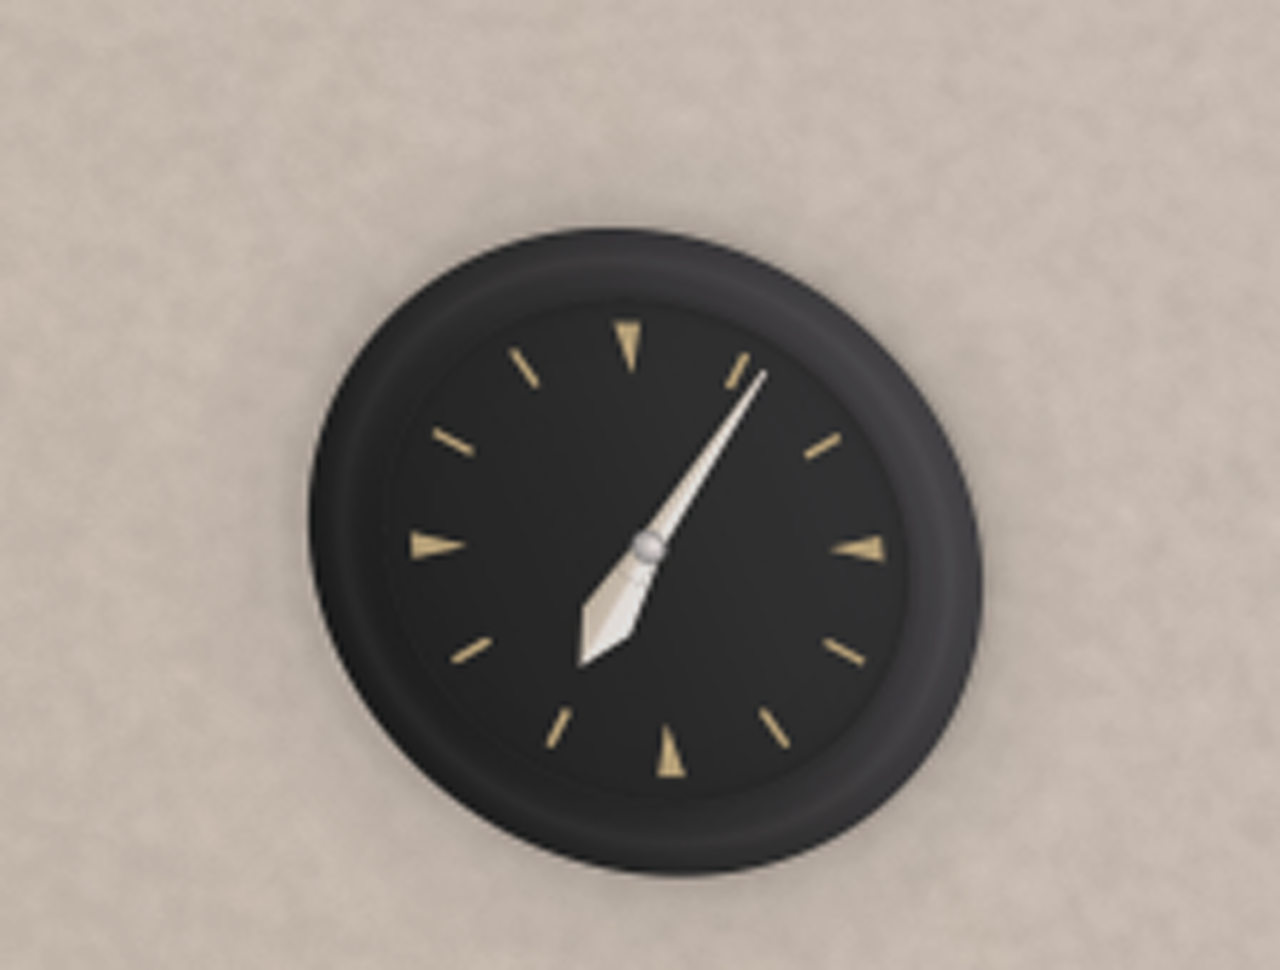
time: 7:06
